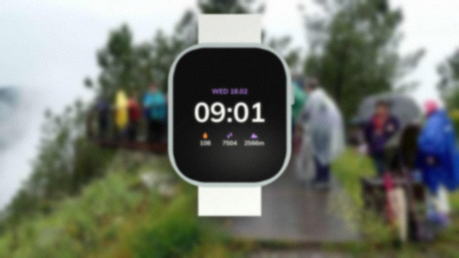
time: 9:01
